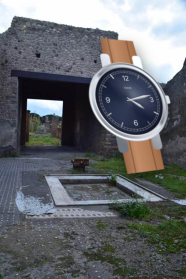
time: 4:13
